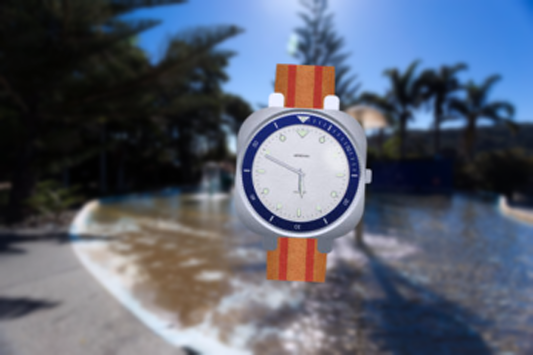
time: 5:49
